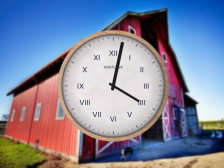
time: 4:02
